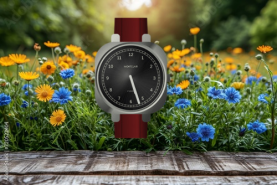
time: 5:27
